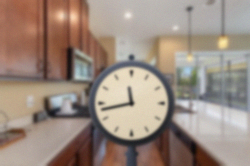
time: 11:43
